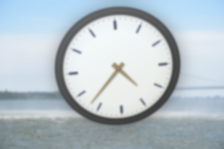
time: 4:37
